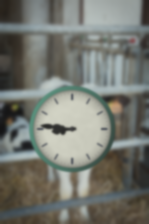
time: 8:46
